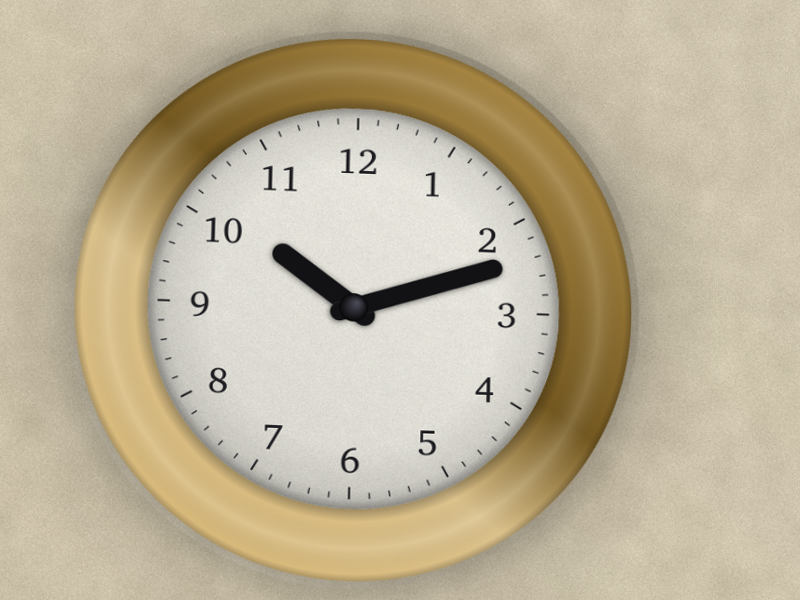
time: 10:12
